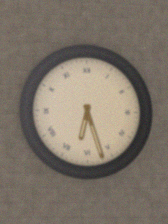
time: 6:27
